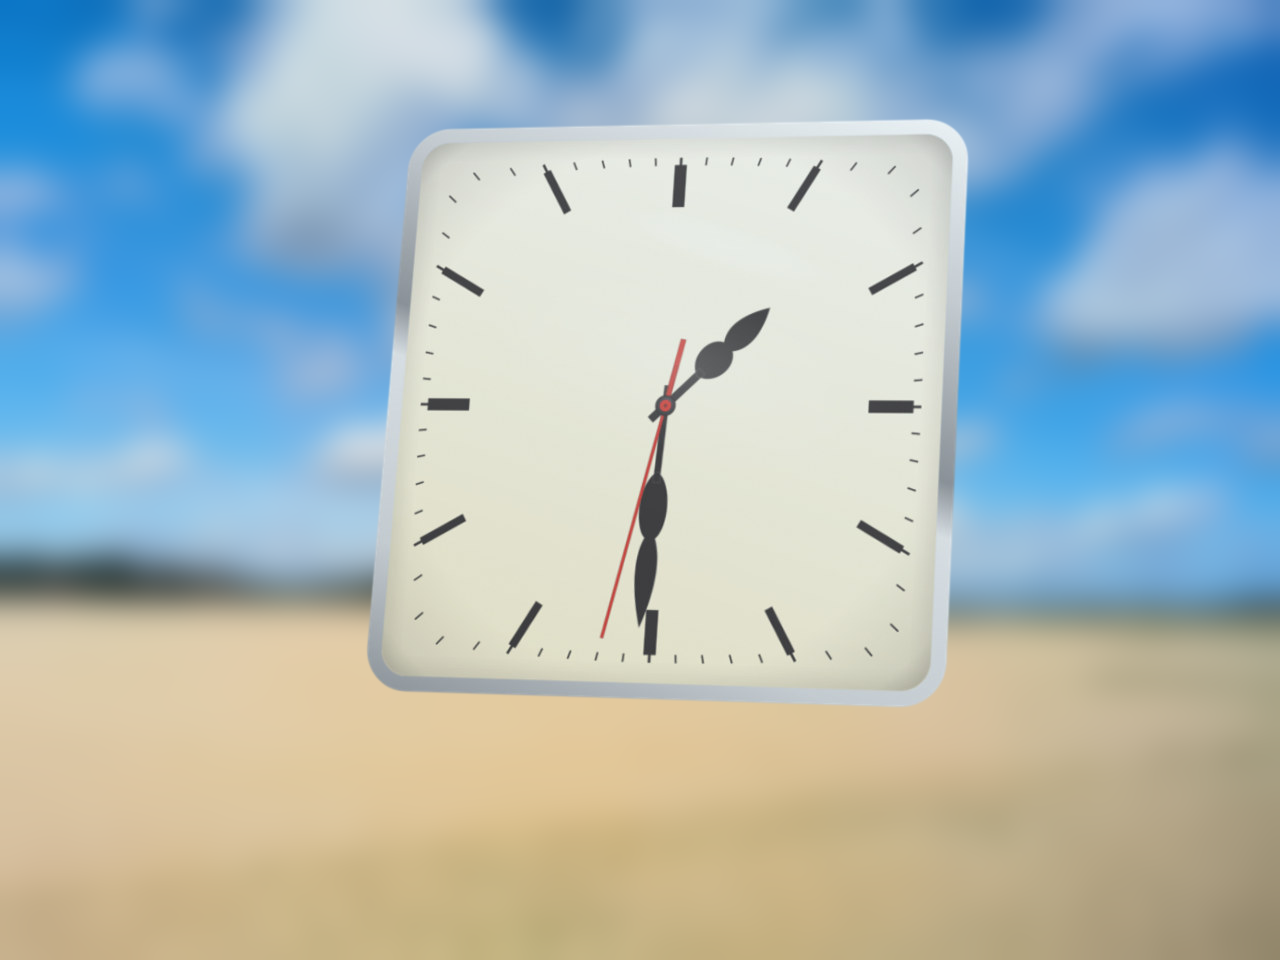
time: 1:30:32
